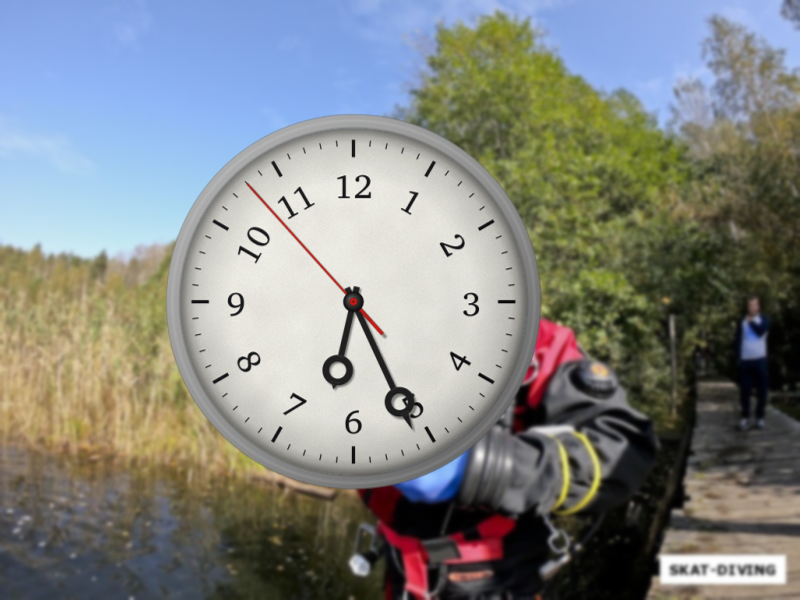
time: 6:25:53
